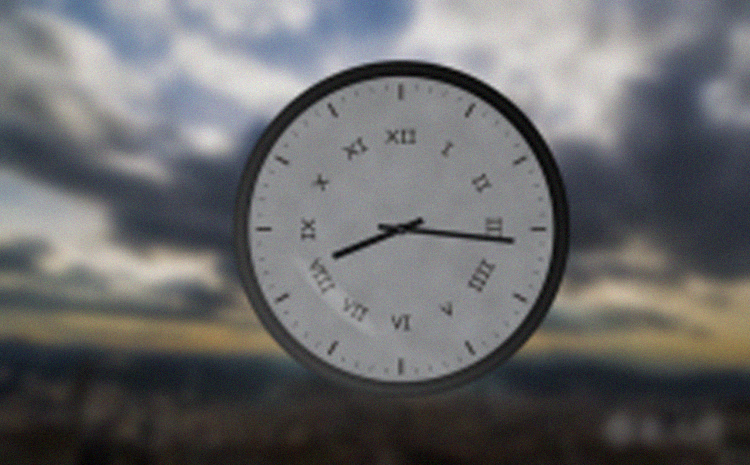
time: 8:16
